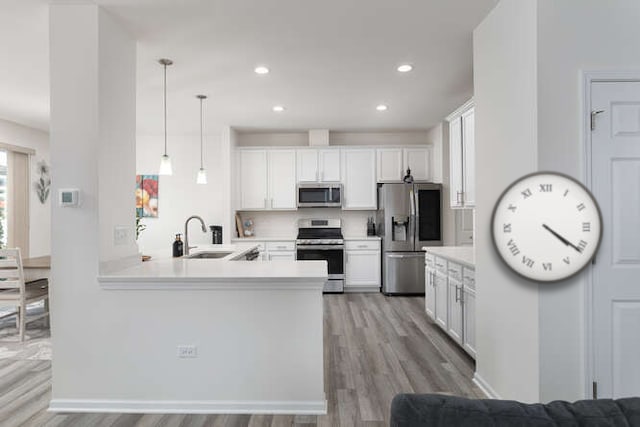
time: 4:21
